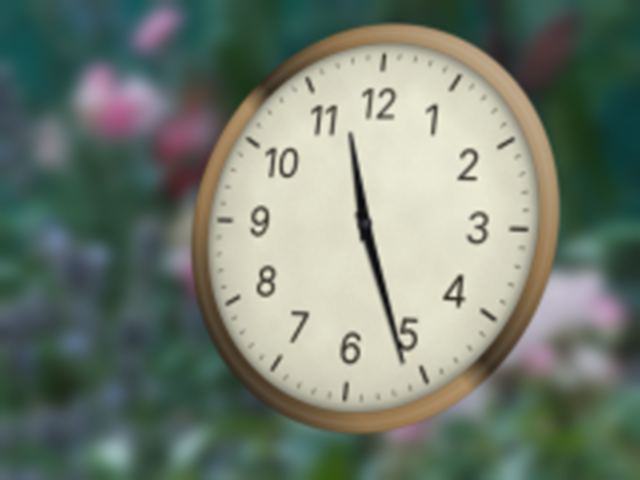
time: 11:26
